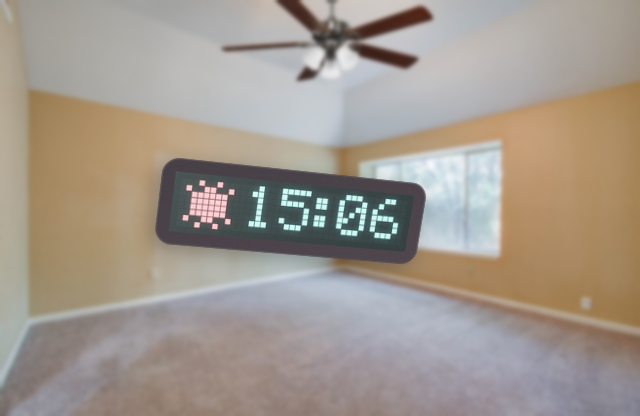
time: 15:06
